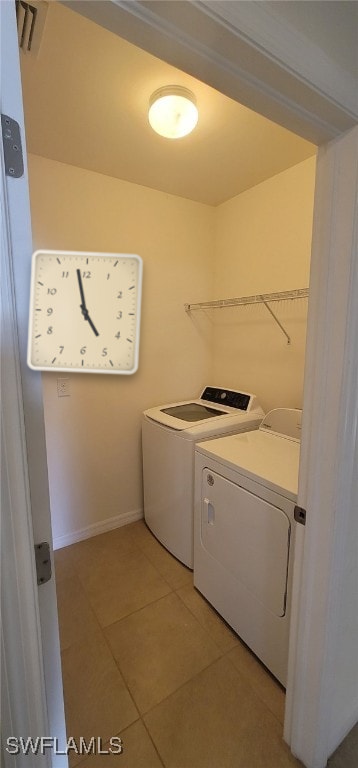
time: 4:58
